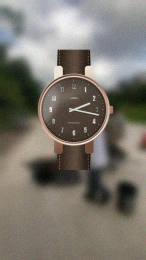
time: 2:17
